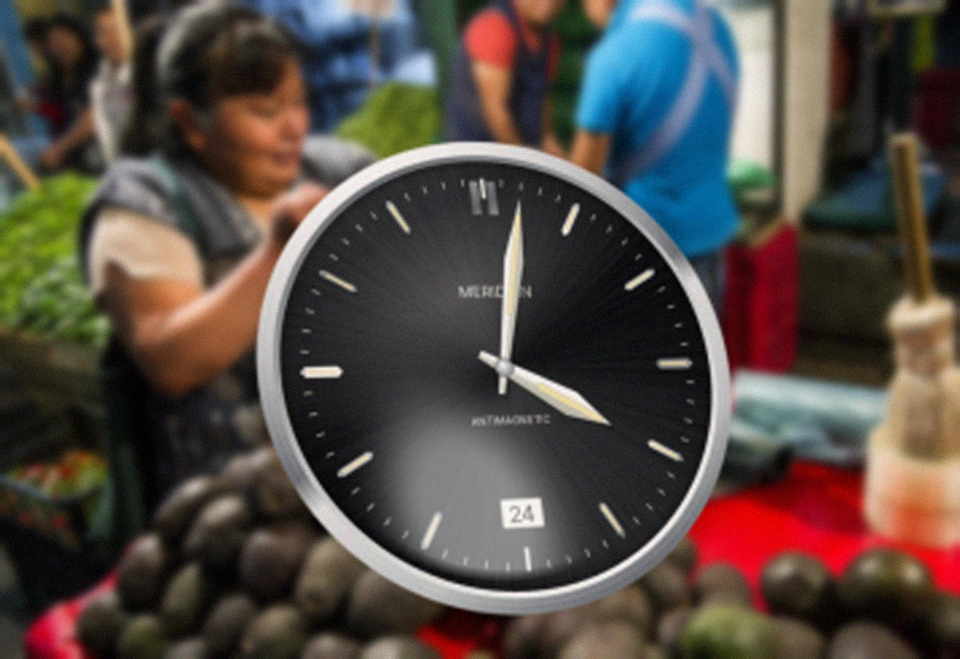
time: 4:02
